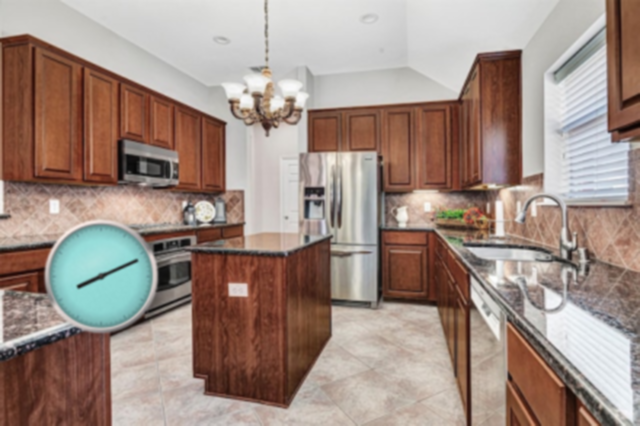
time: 8:11
